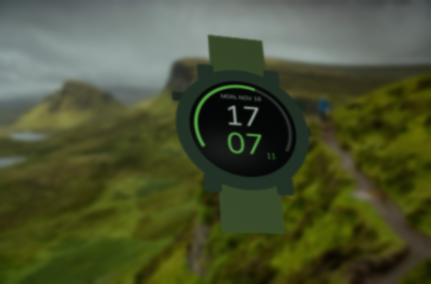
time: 17:07
